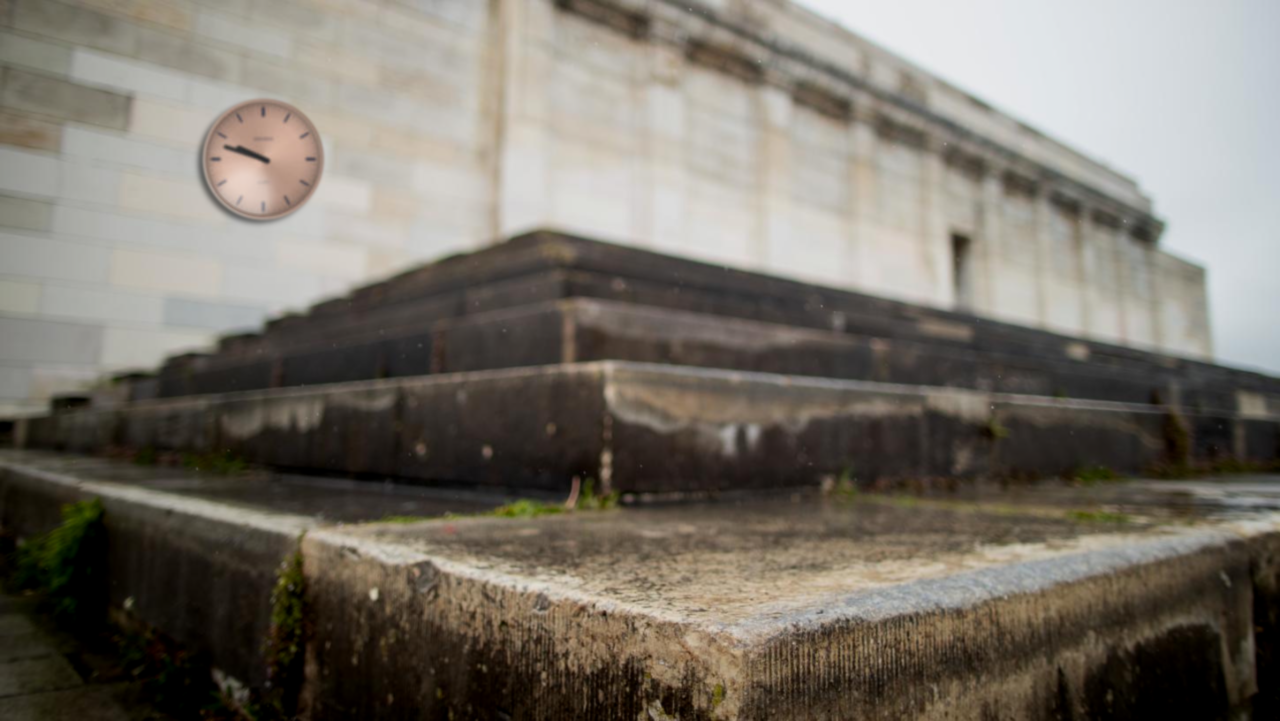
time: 9:48
